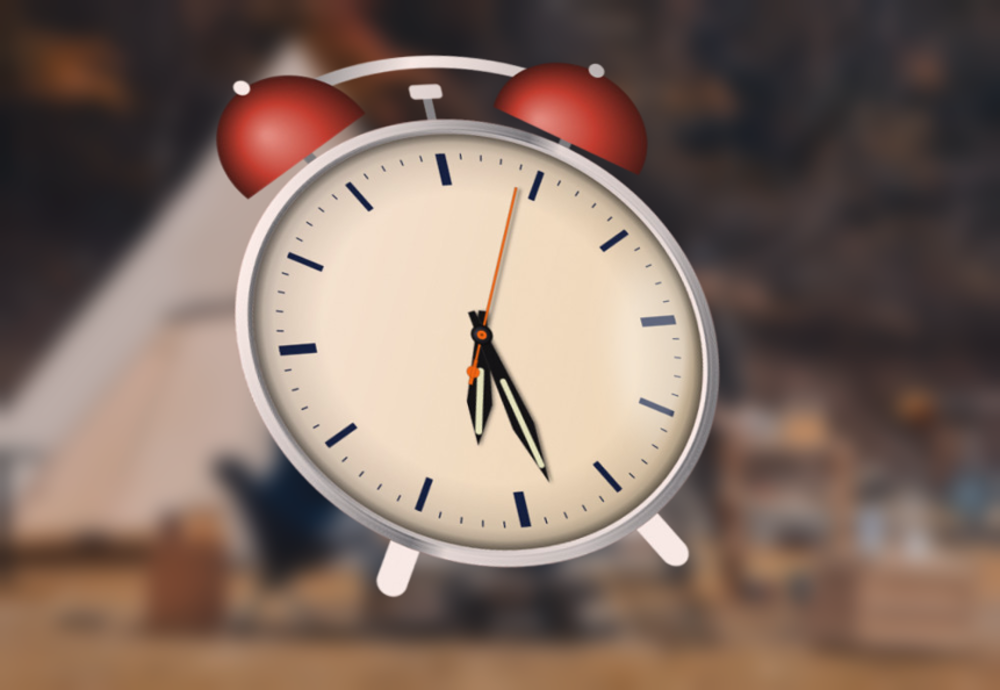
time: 6:28:04
